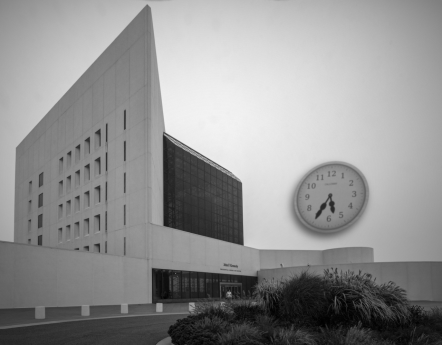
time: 5:35
